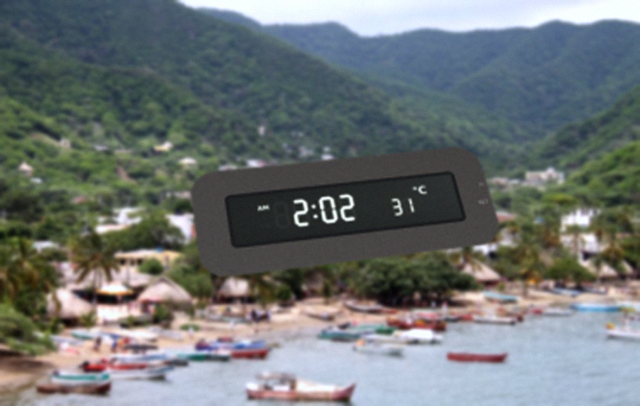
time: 2:02
